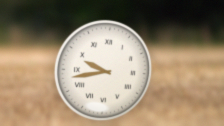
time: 9:43
